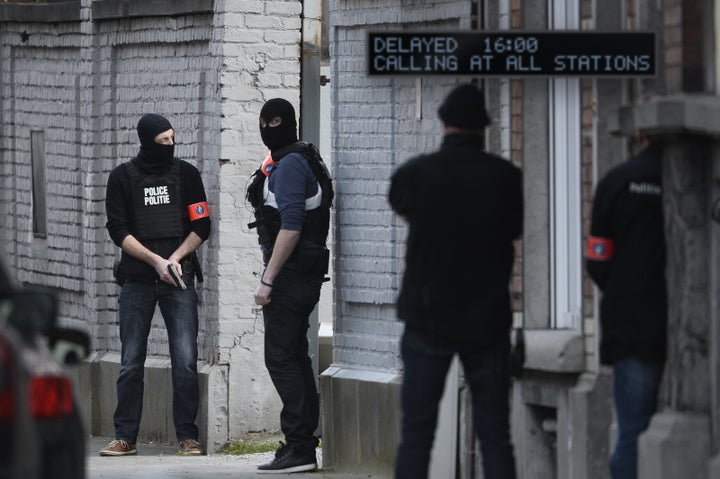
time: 16:00
